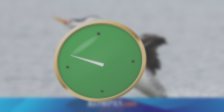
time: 9:49
